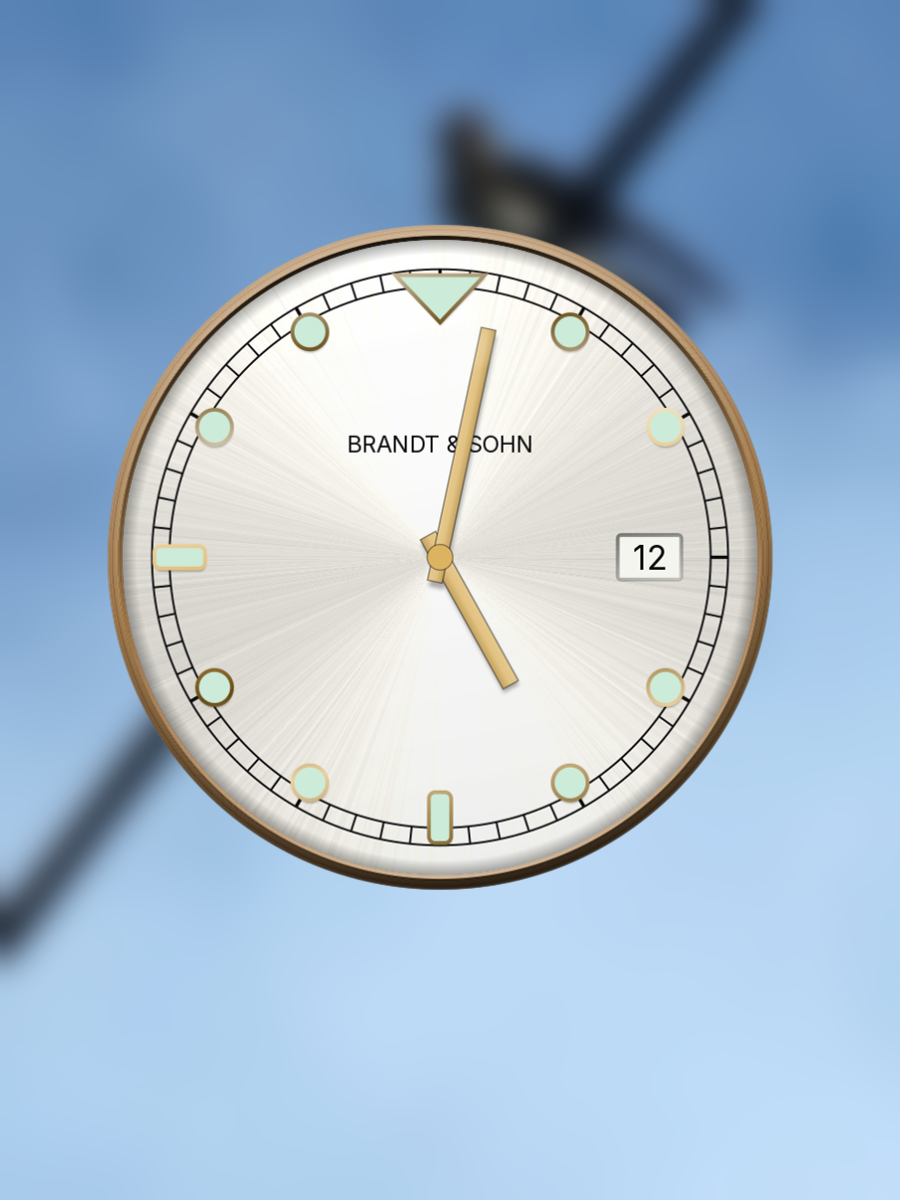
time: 5:02
